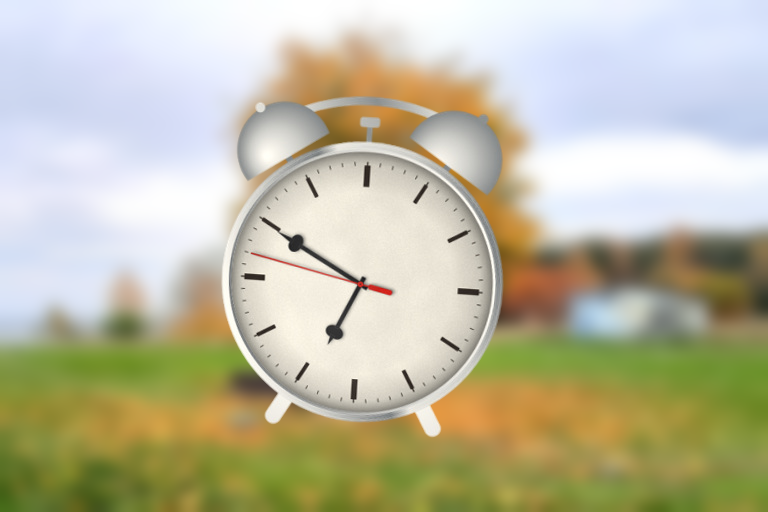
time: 6:49:47
